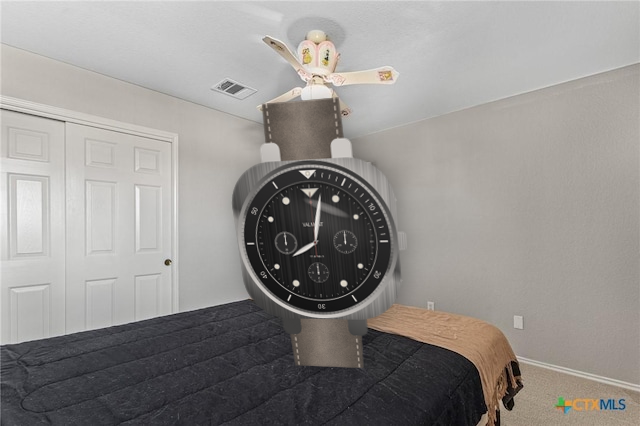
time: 8:02
